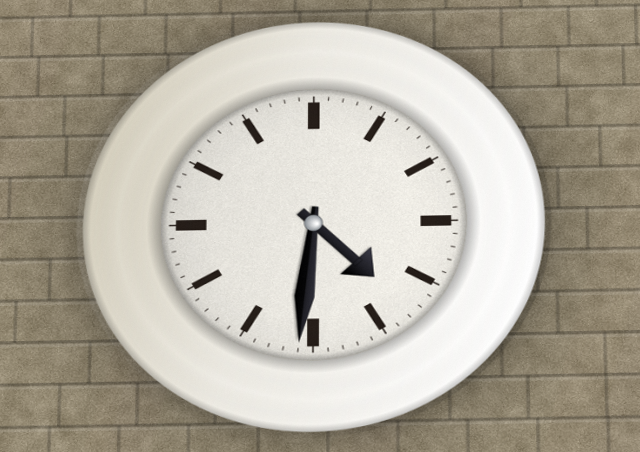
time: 4:31
